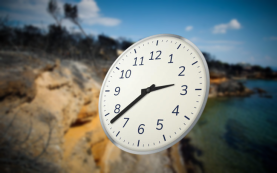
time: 2:38
